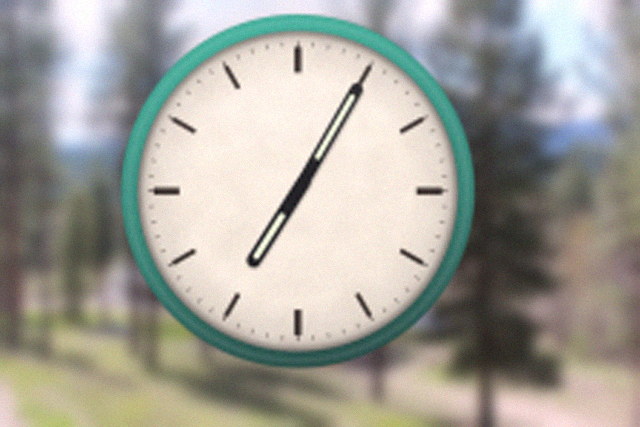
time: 7:05
